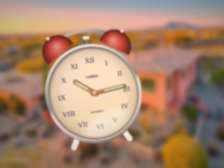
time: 10:14
